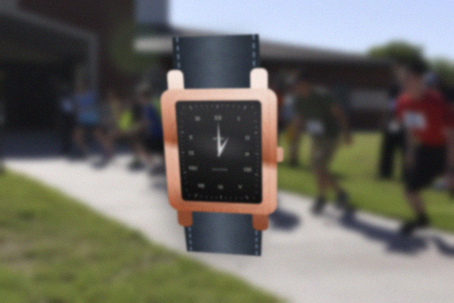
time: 1:00
